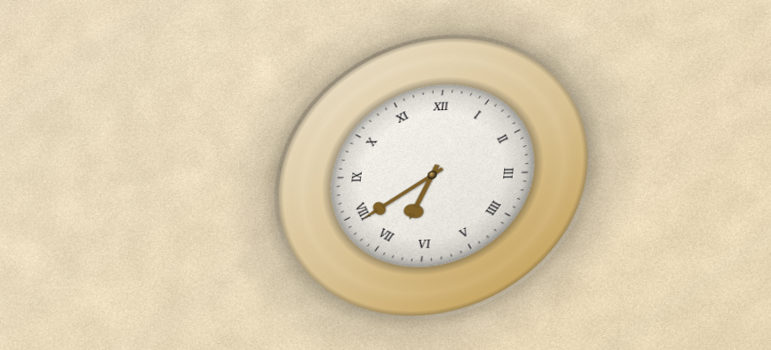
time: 6:39
